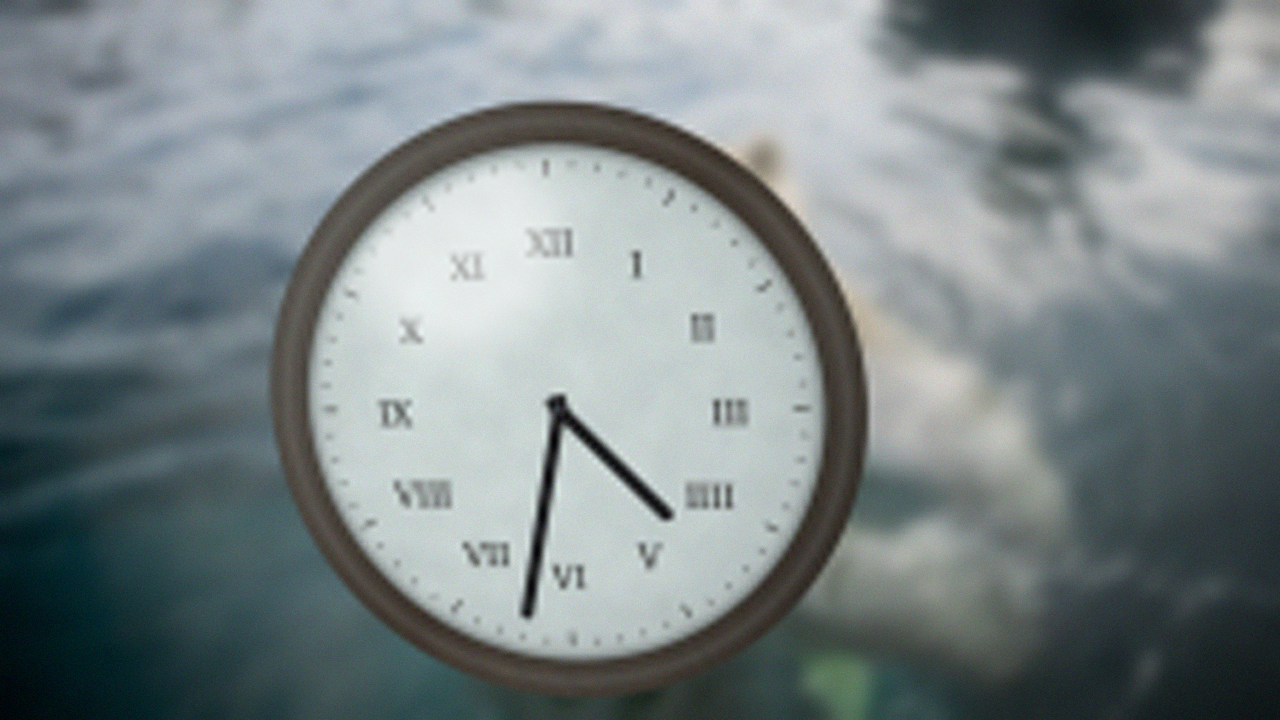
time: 4:32
